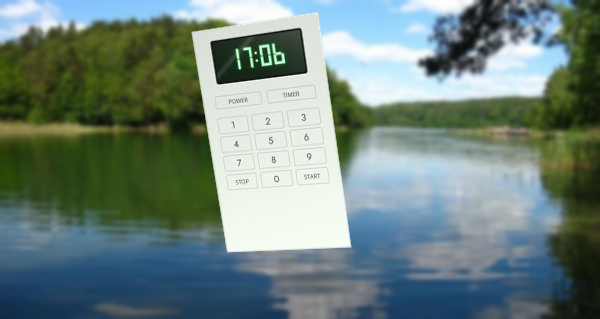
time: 17:06
